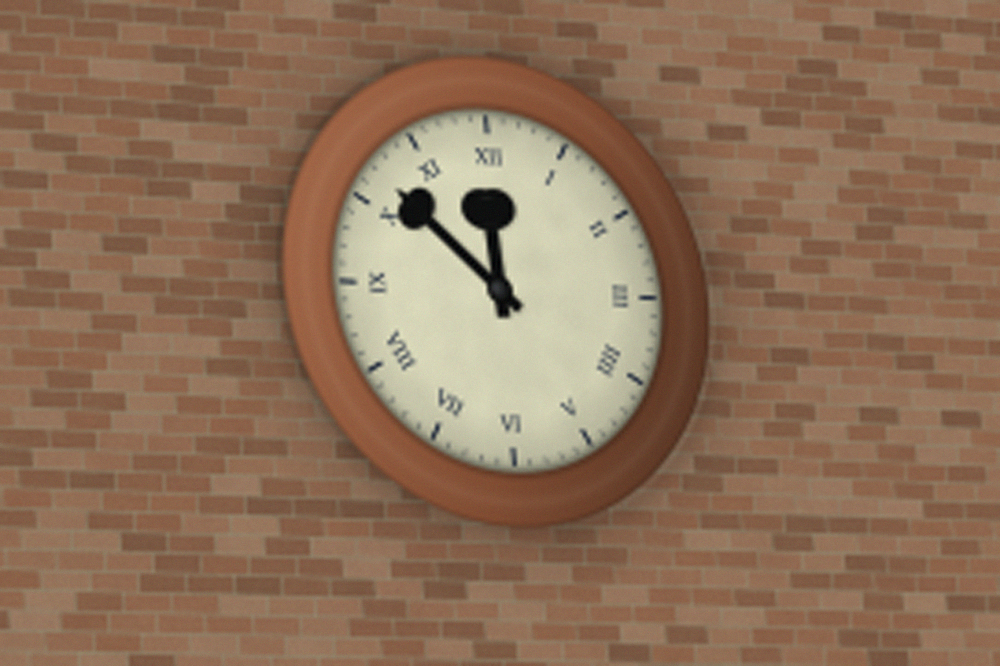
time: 11:52
